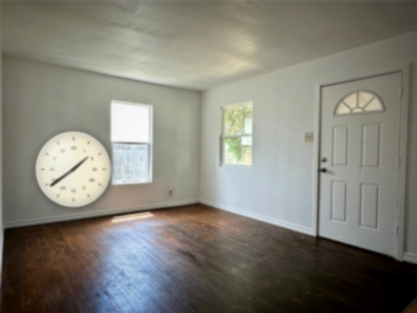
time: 1:39
